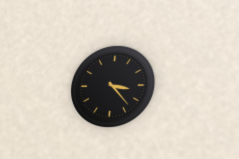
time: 3:23
